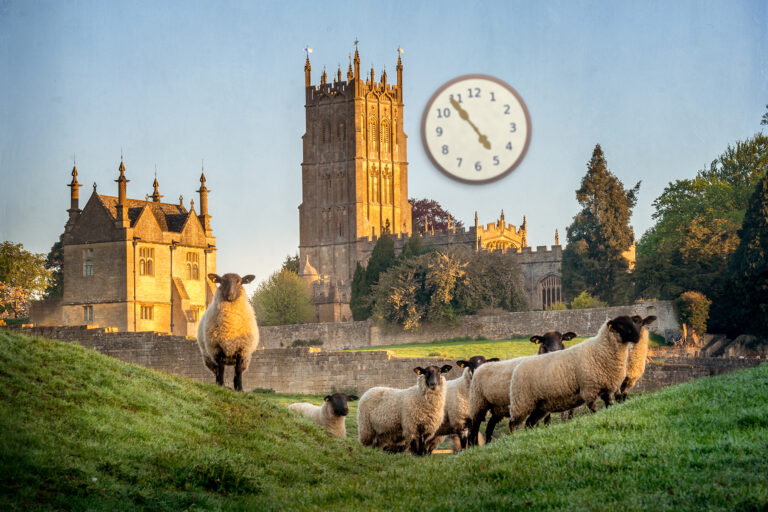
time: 4:54
